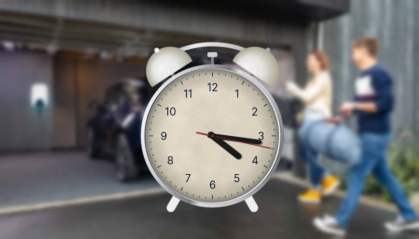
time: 4:16:17
